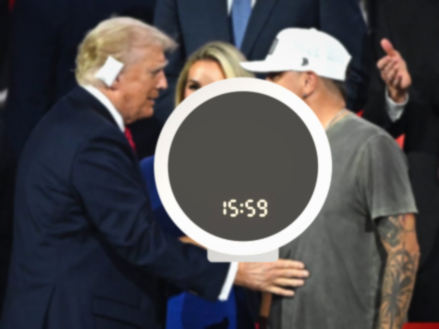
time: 15:59
